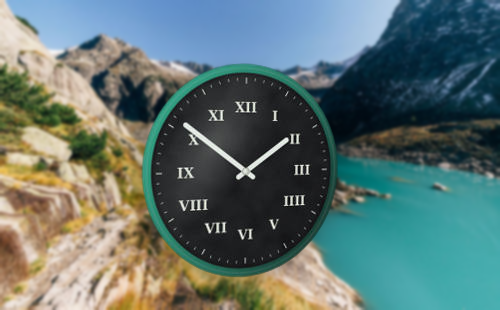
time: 1:51
